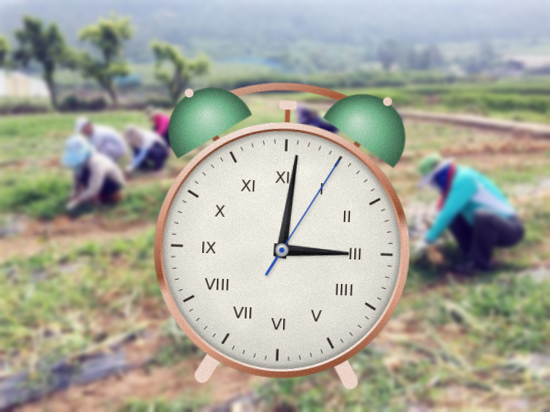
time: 3:01:05
